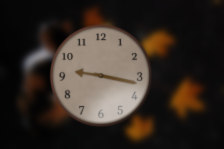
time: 9:17
